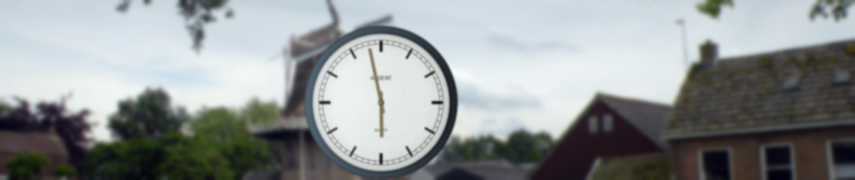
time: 5:58
